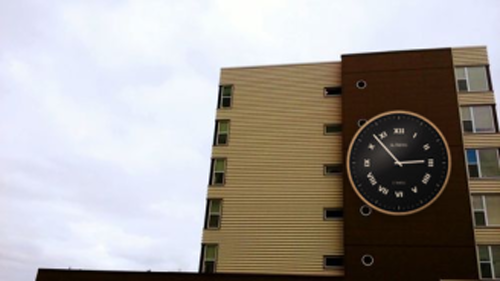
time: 2:53
